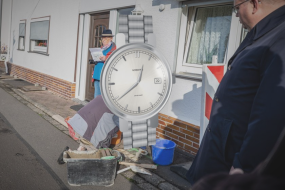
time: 12:39
